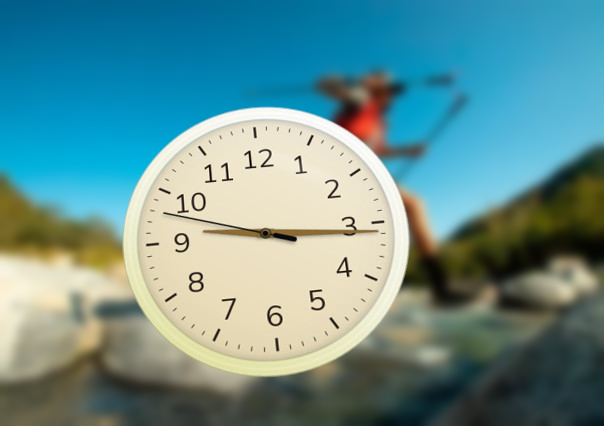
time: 9:15:48
